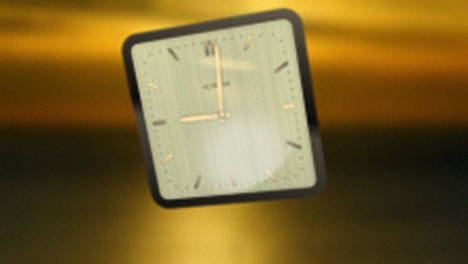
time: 9:01
